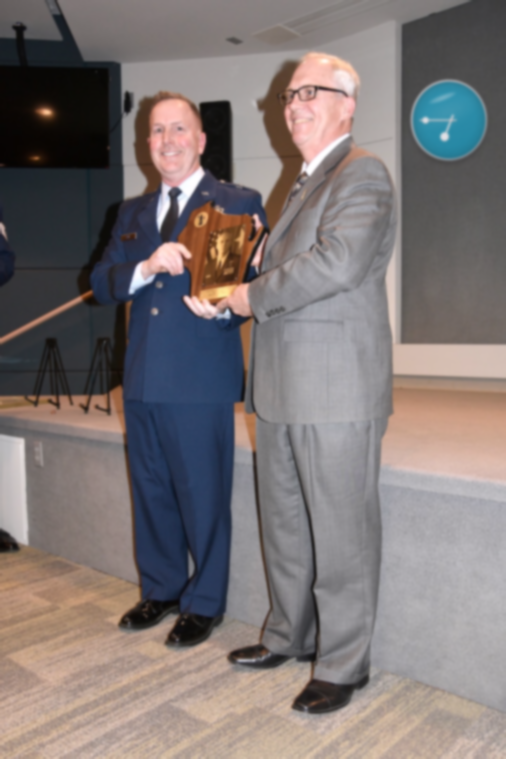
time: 6:45
